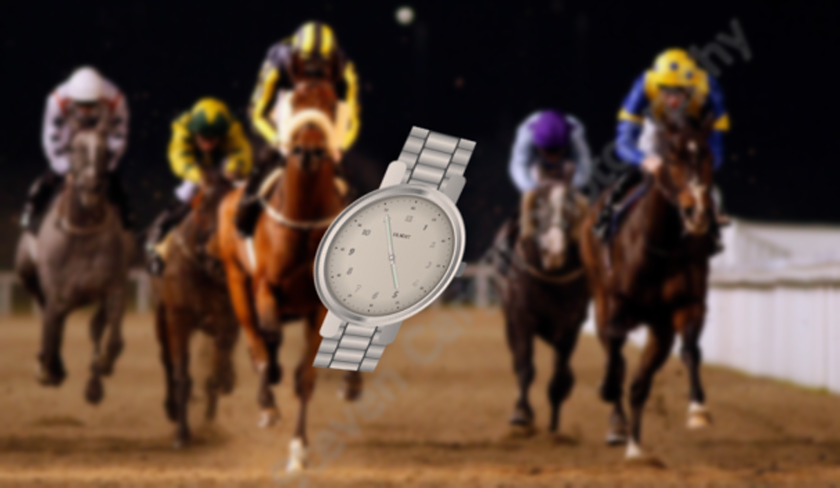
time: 4:55
